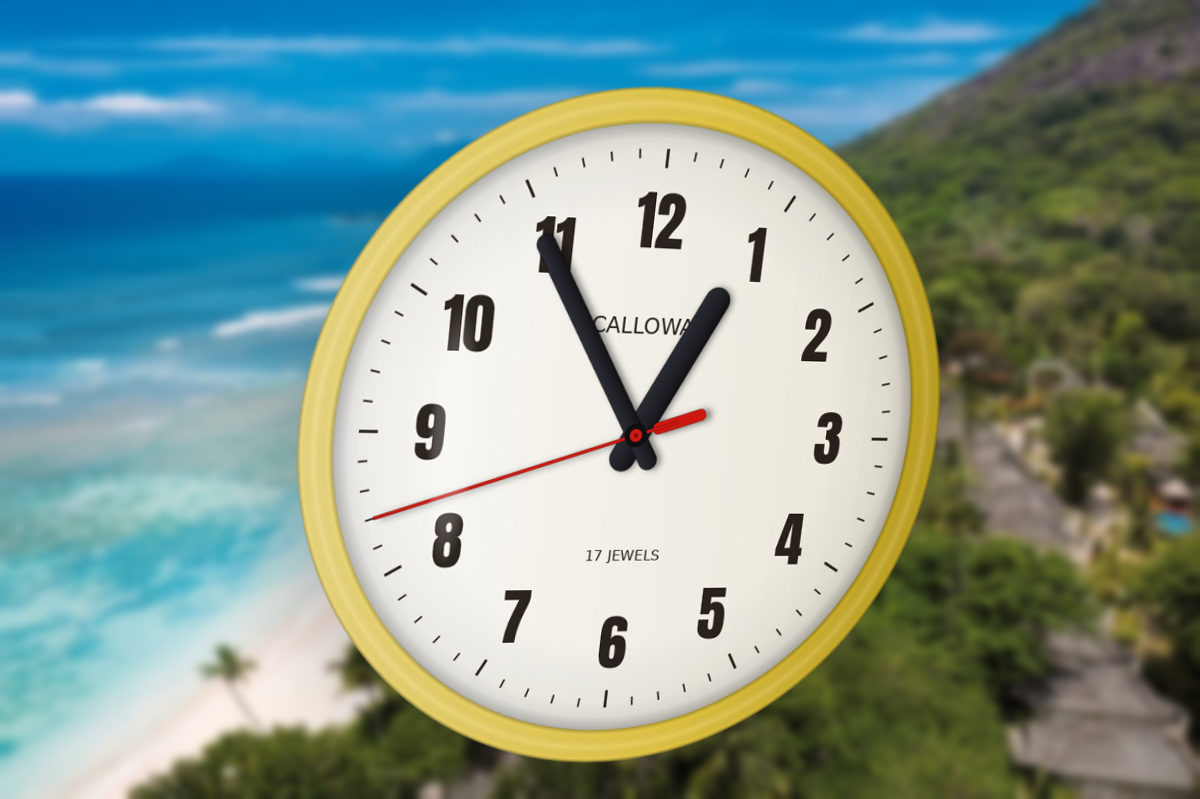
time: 12:54:42
